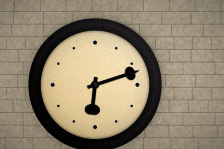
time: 6:12
